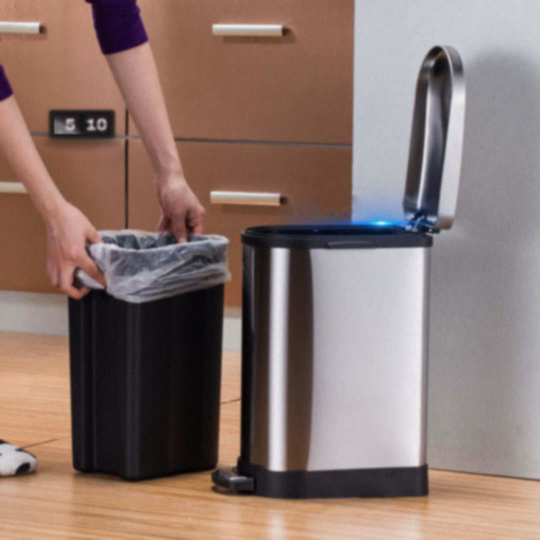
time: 5:10
